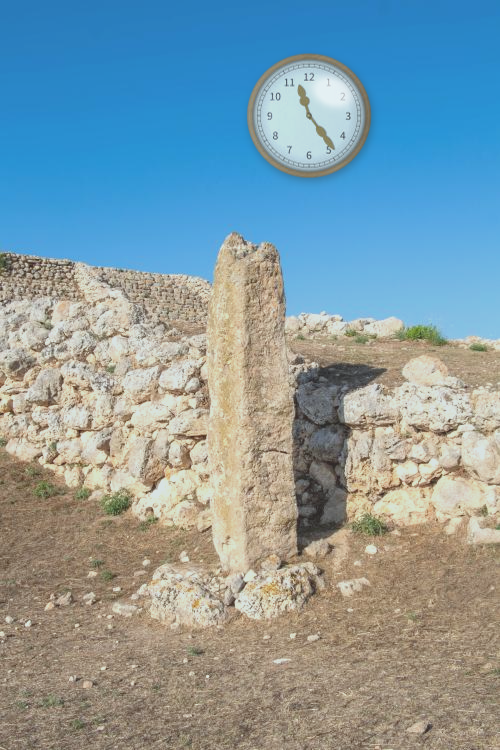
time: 11:24
